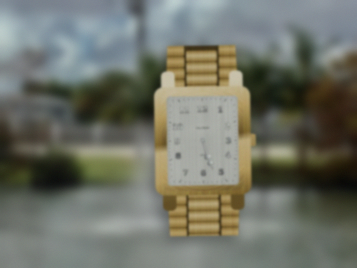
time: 5:27
